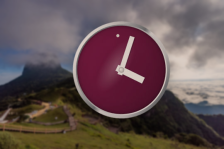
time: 4:04
